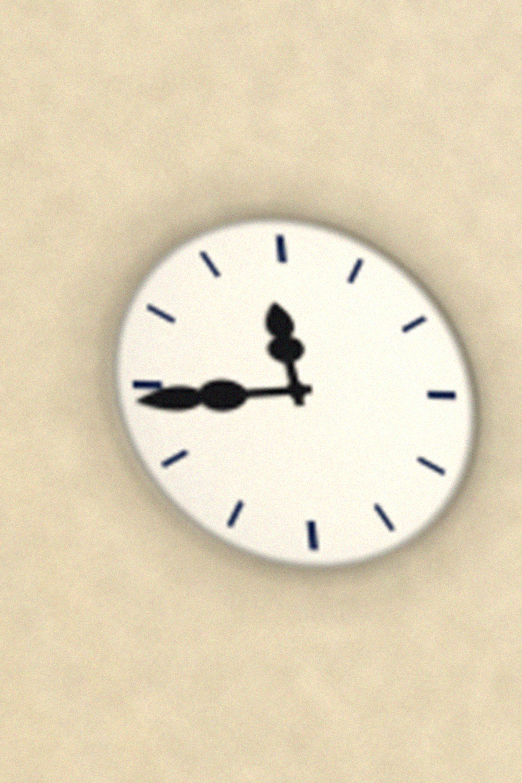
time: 11:44
